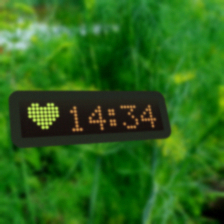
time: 14:34
